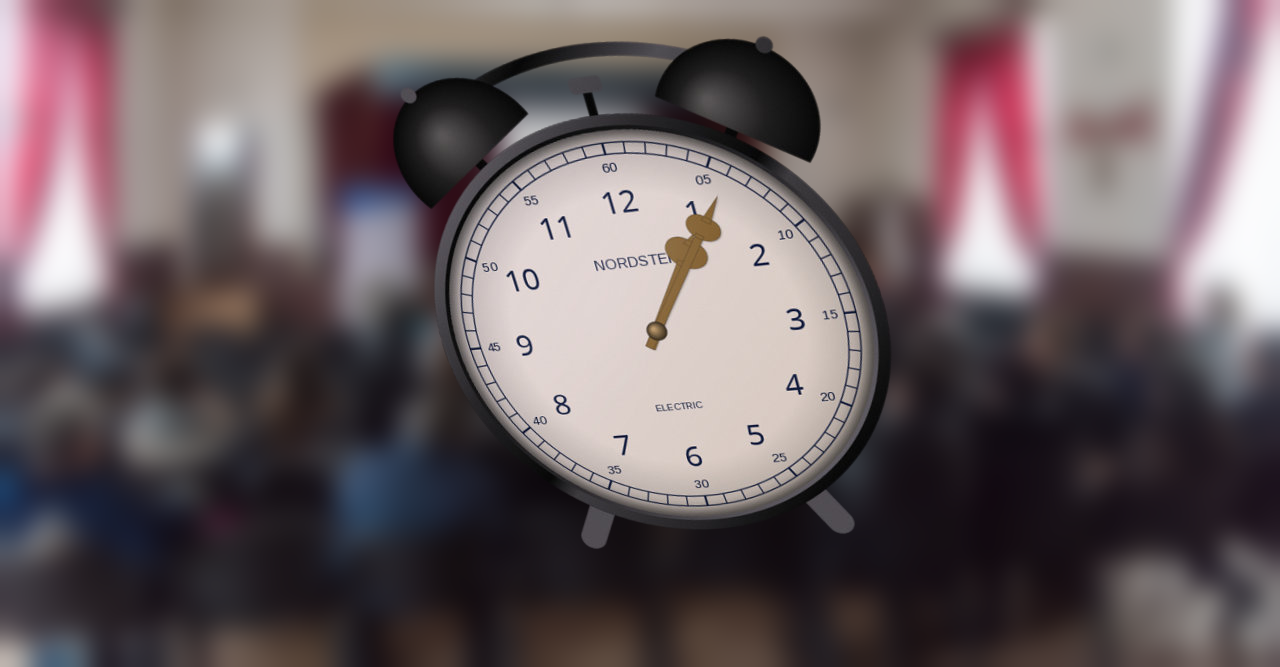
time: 1:06
